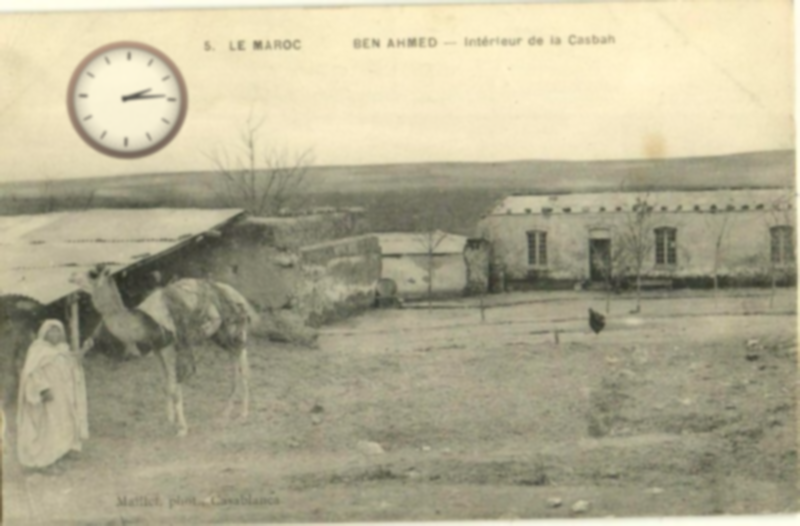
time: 2:14
